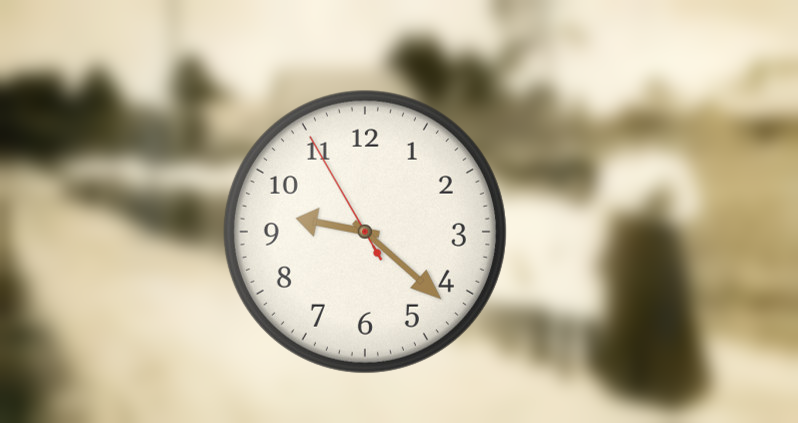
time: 9:21:55
